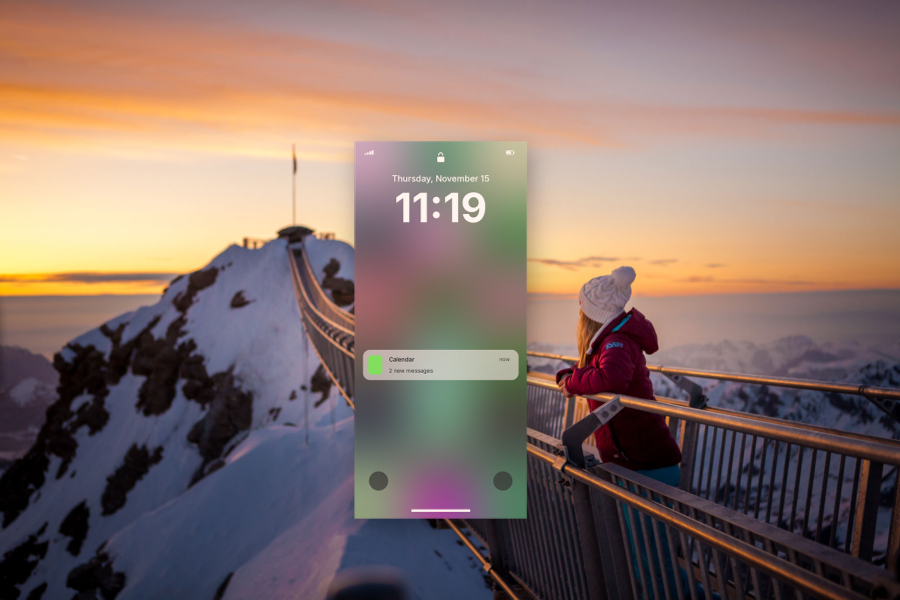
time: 11:19
